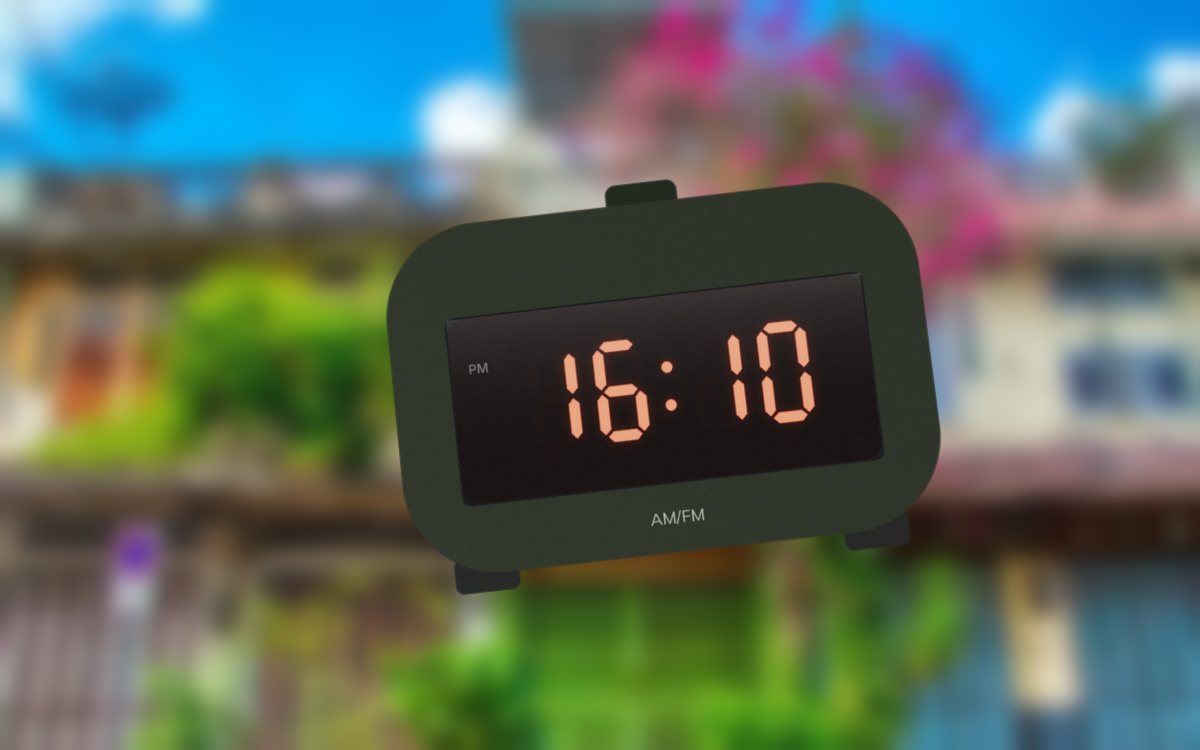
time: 16:10
